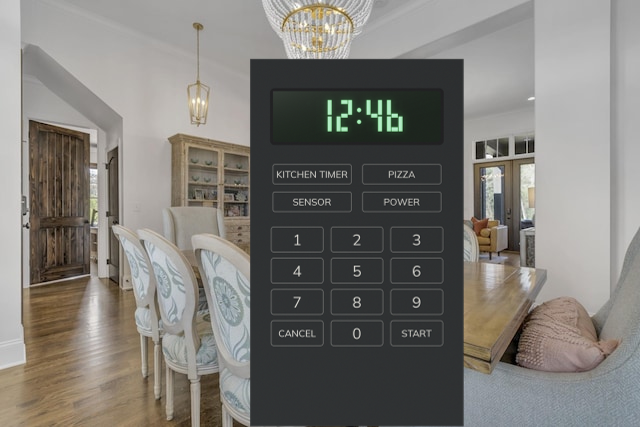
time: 12:46
